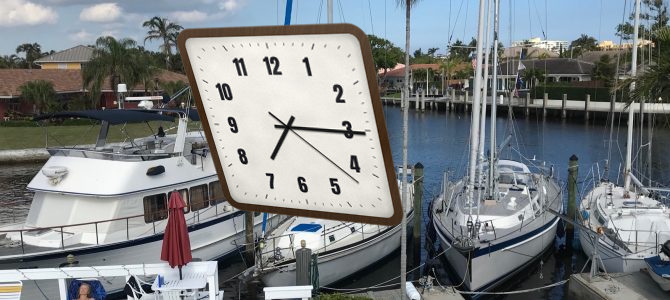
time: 7:15:22
